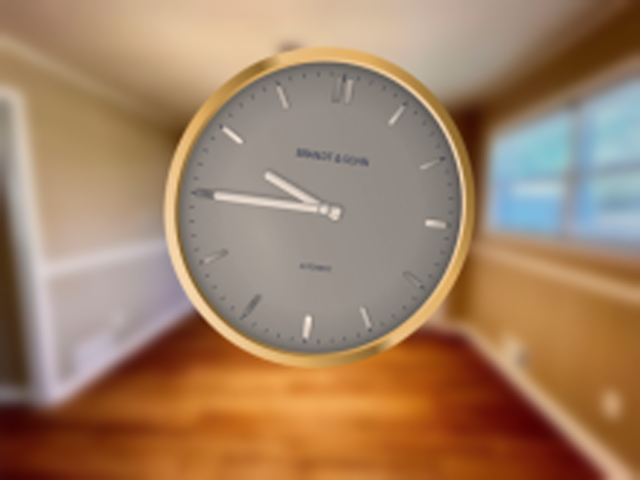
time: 9:45
